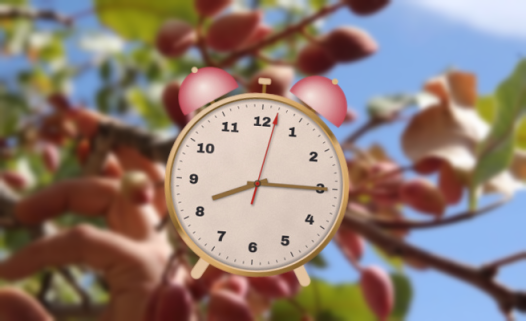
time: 8:15:02
